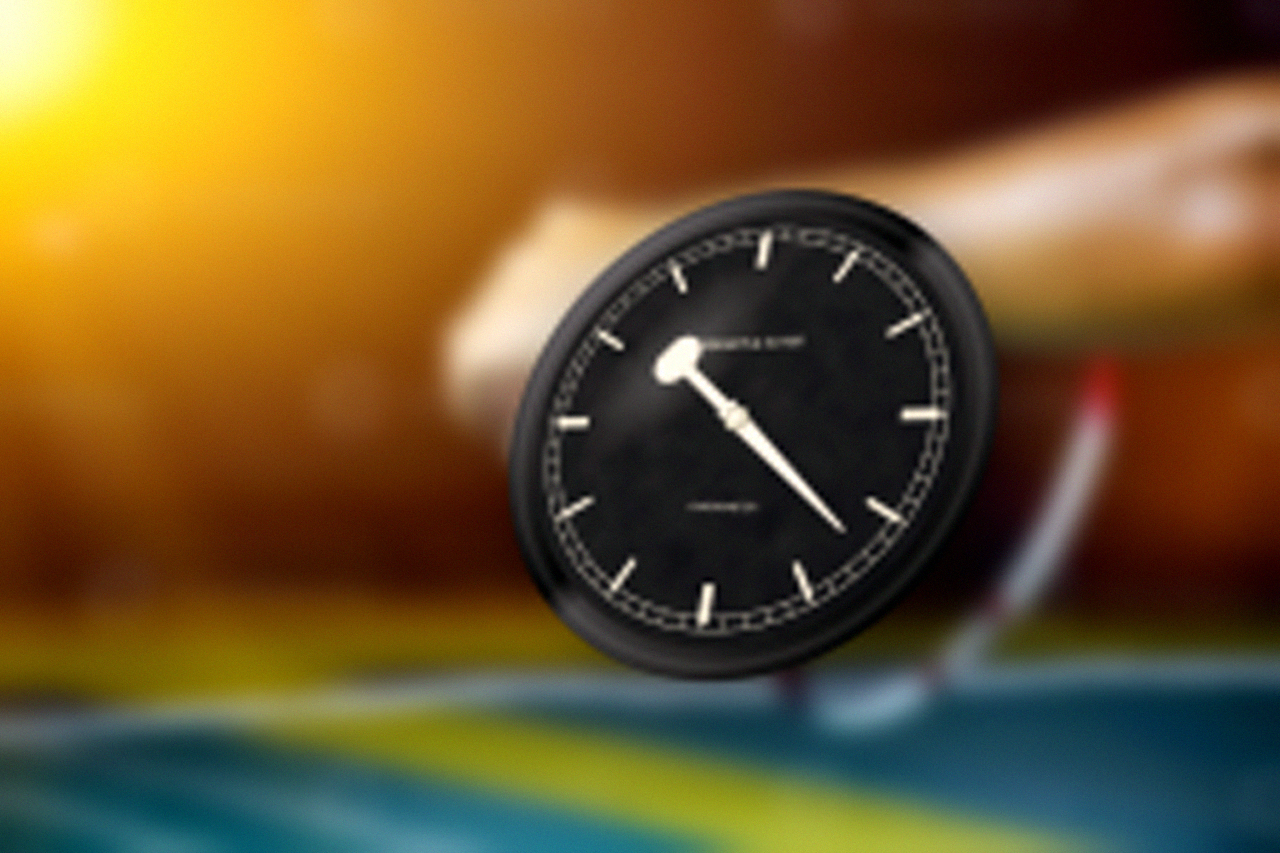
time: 10:22
